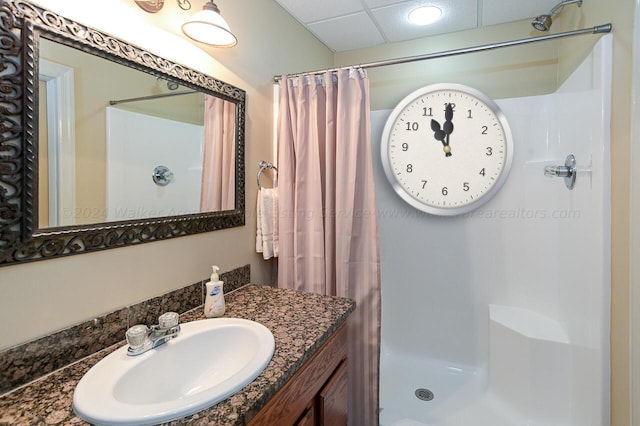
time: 11:00
